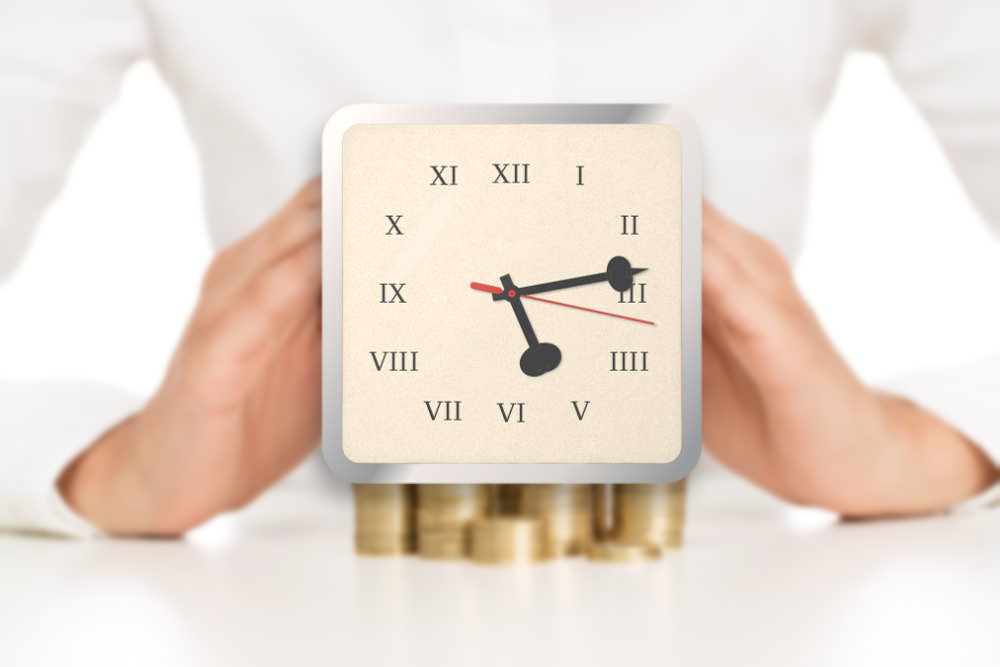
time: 5:13:17
